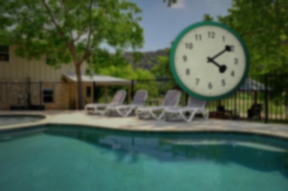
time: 4:09
